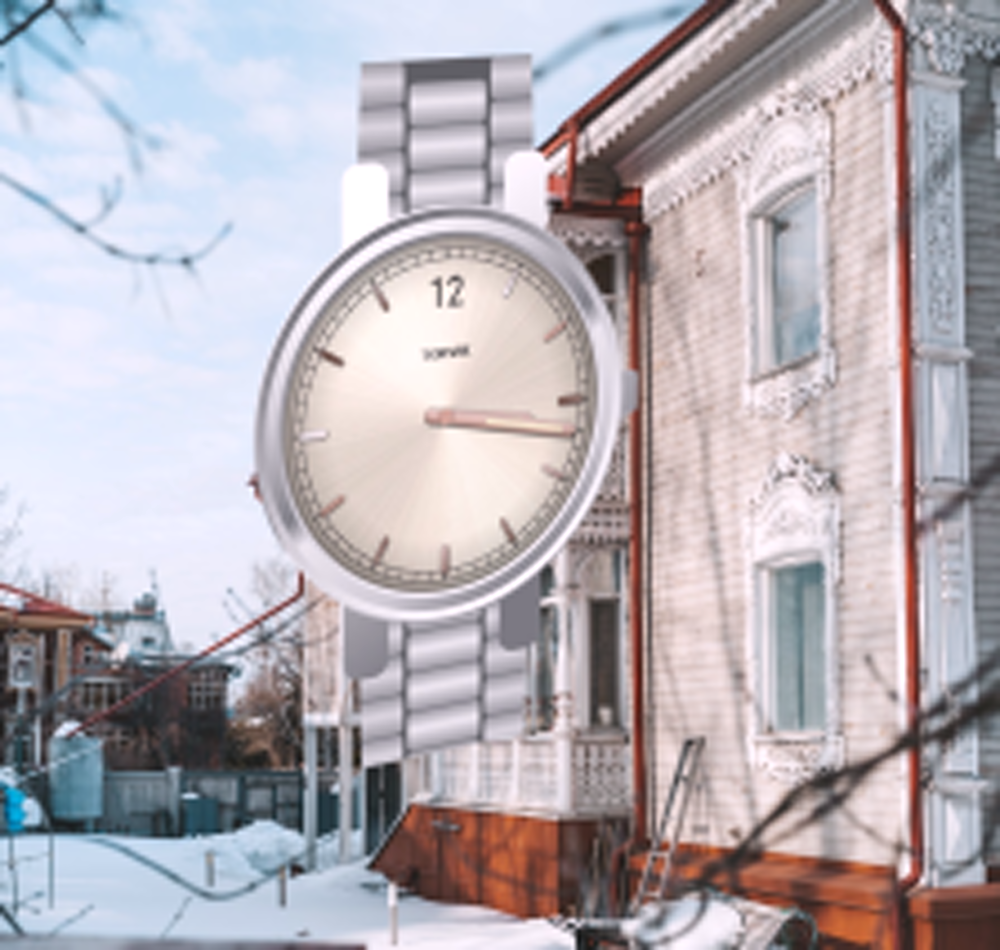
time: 3:17
